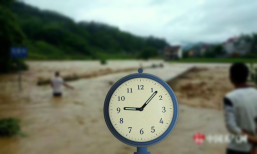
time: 9:07
